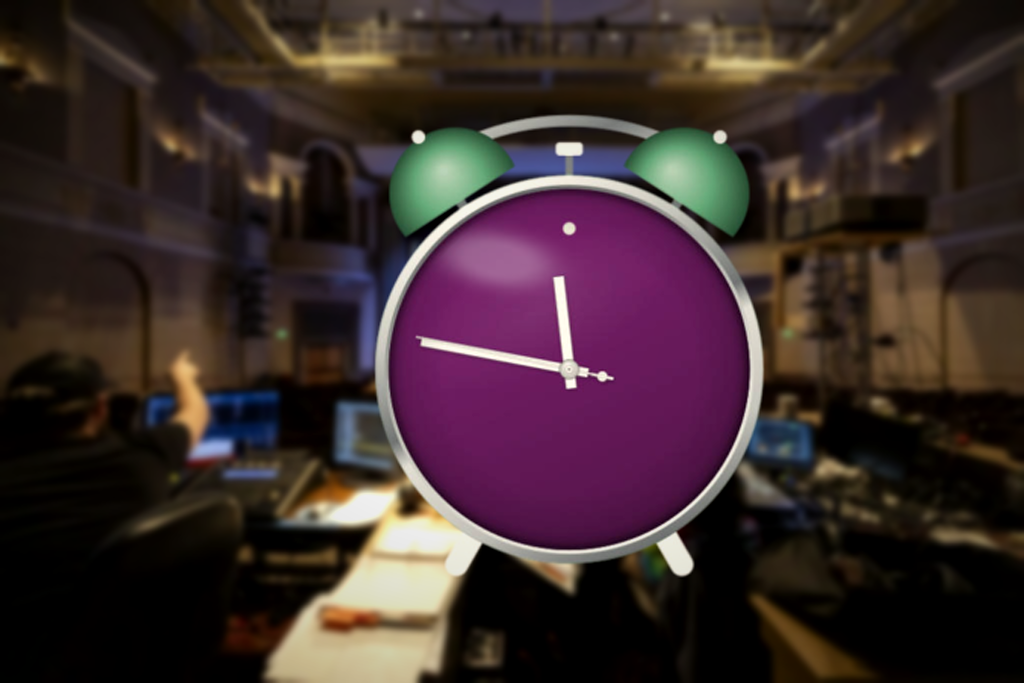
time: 11:46:47
